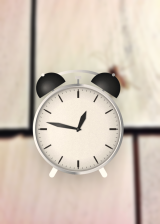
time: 12:47
